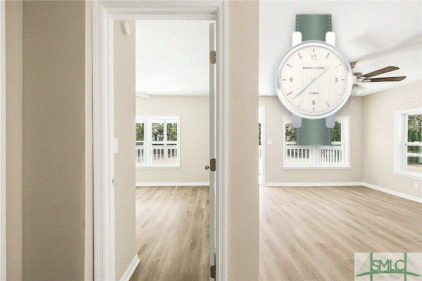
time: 1:38
